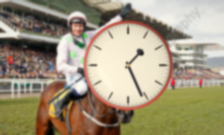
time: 1:26
